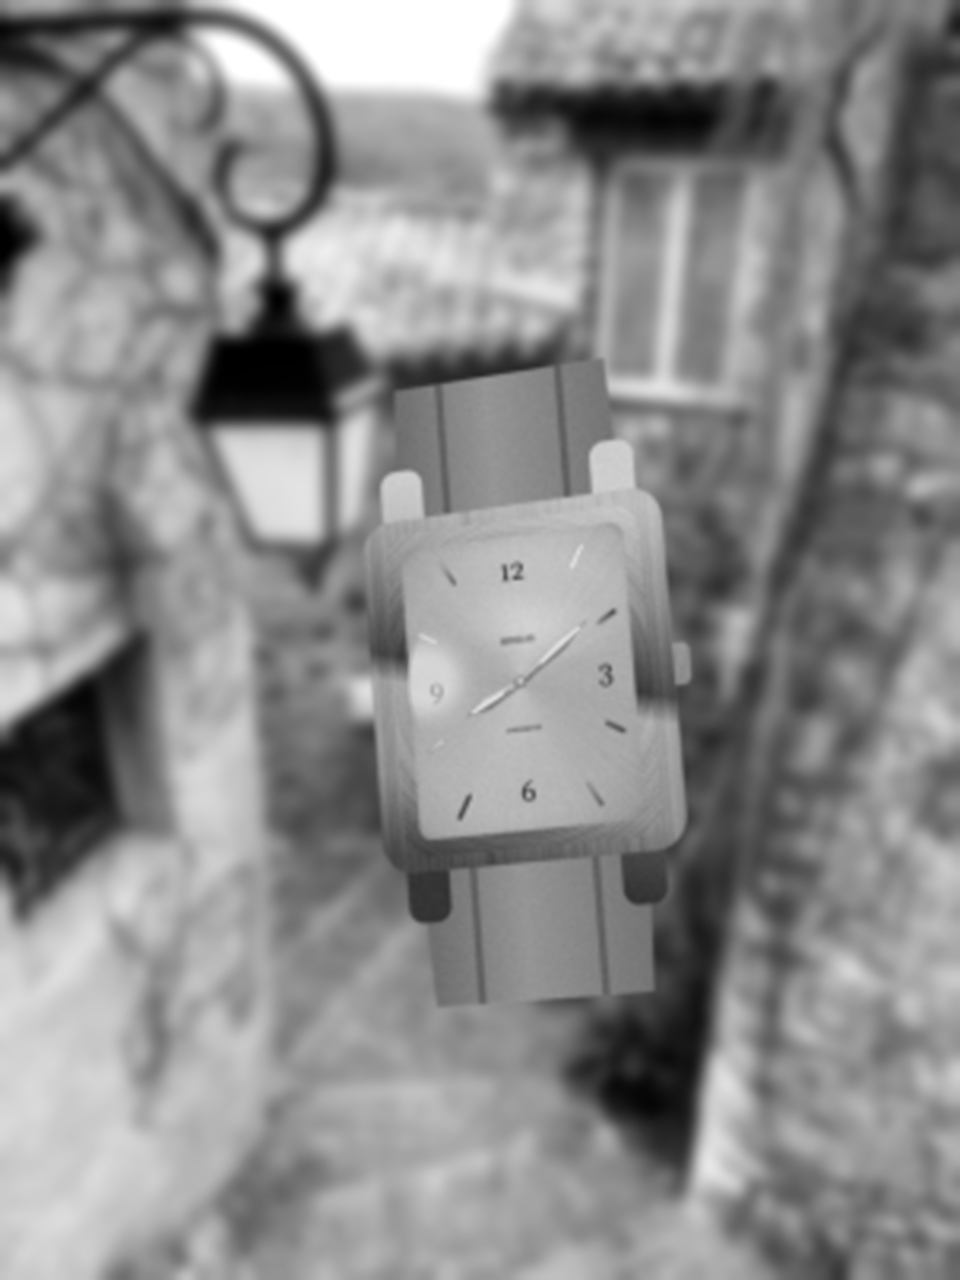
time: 8:09
